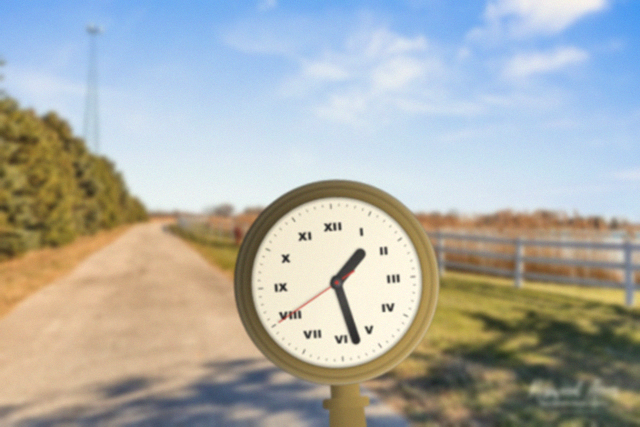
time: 1:27:40
